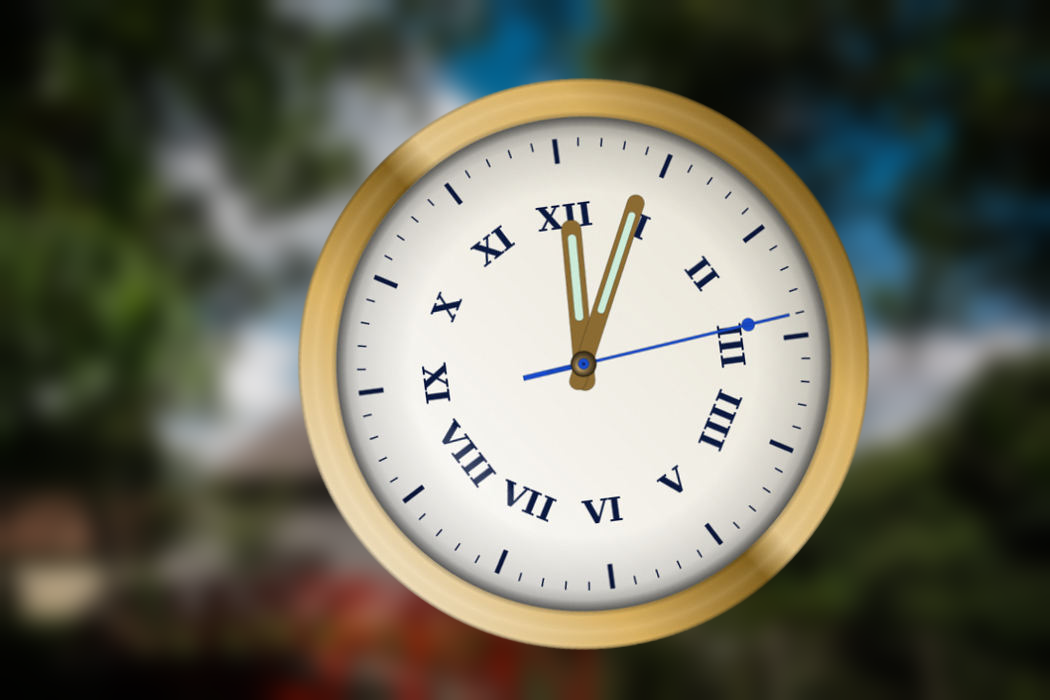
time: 12:04:14
